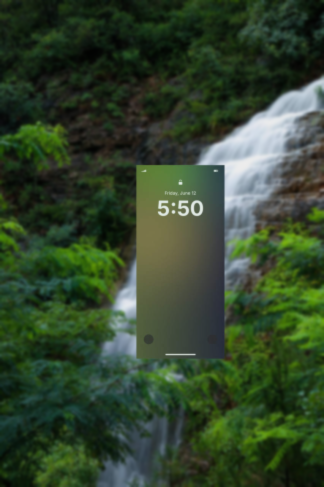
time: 5:50
